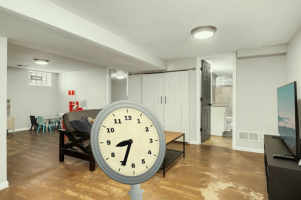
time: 8:34
